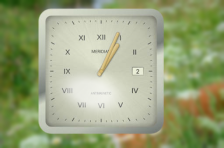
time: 1:04
